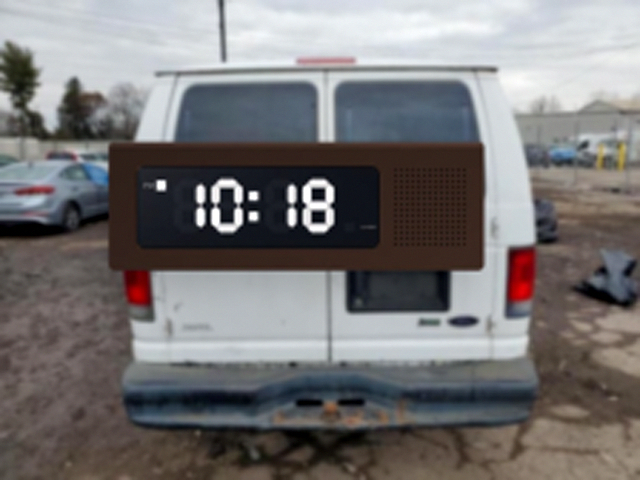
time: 10:18
